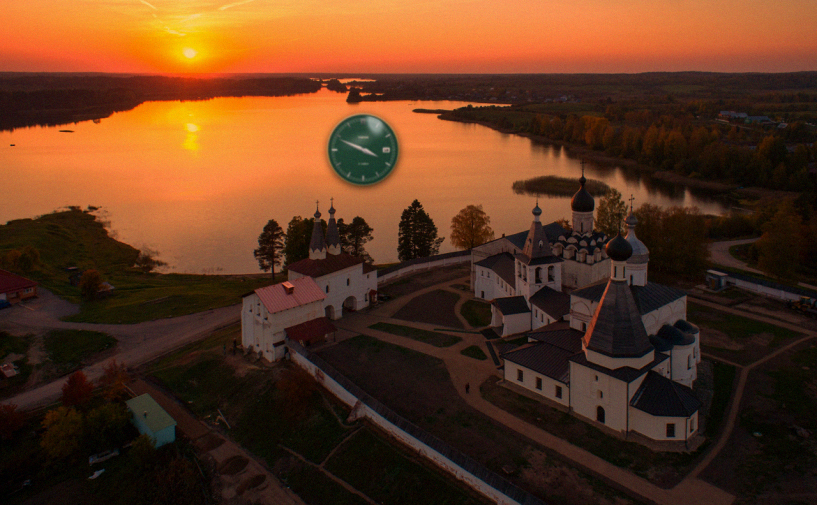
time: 3:49
